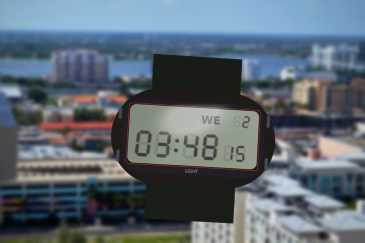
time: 3:48:15
